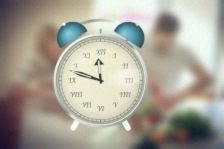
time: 11:48
